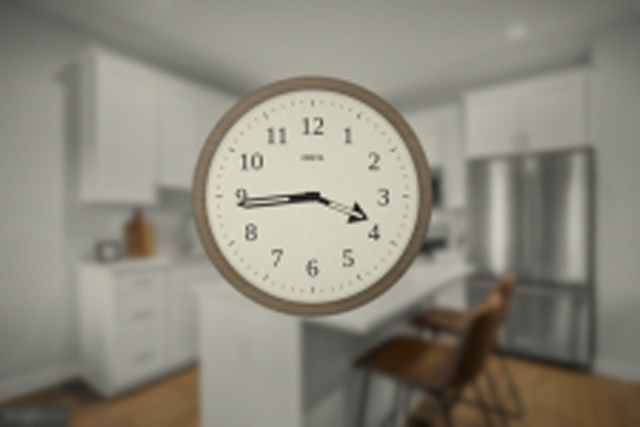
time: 3:44
